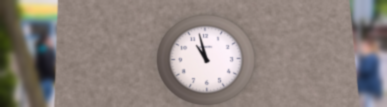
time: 10:58
